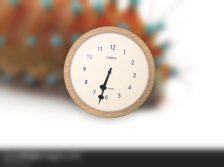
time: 6:32
